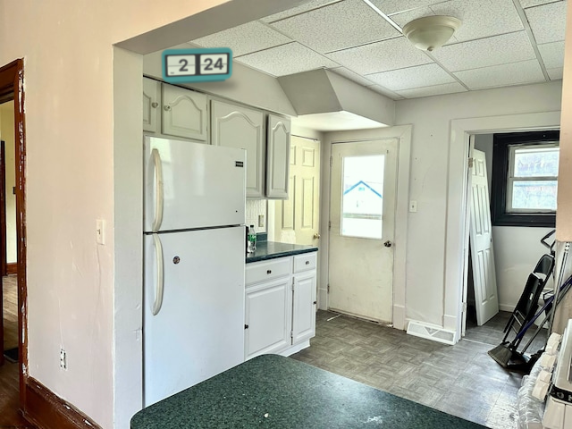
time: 2:24
